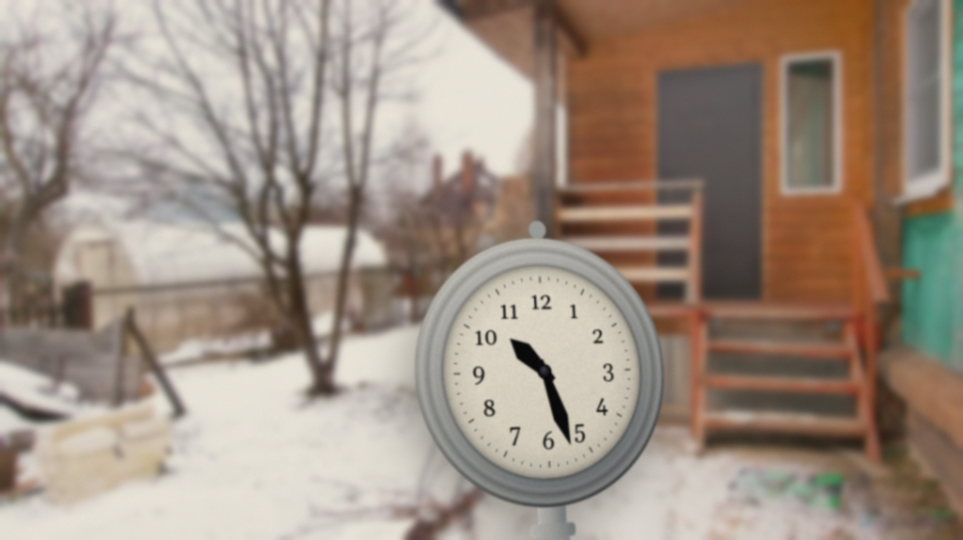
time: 10:27
